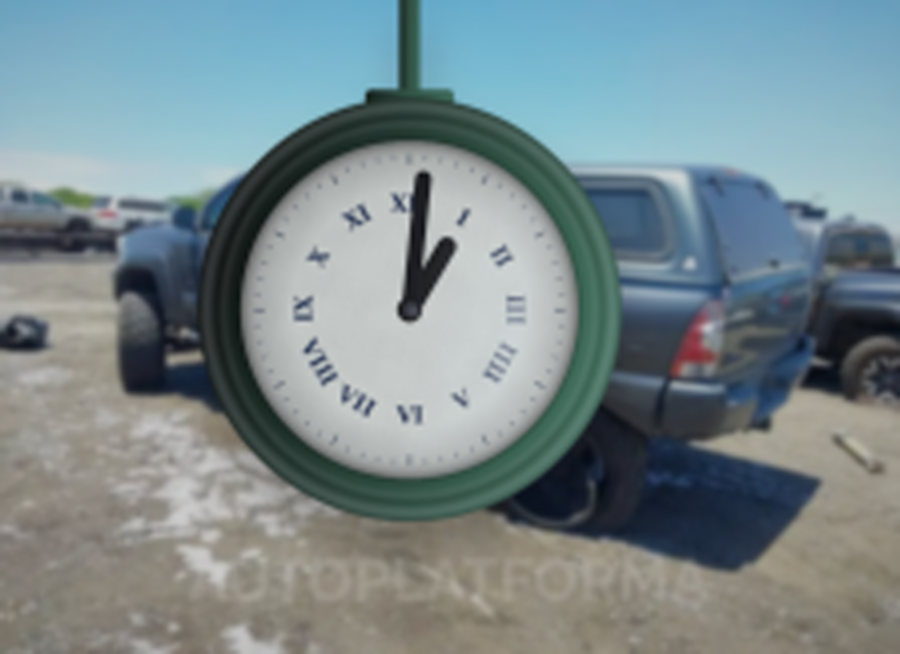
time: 1:01
